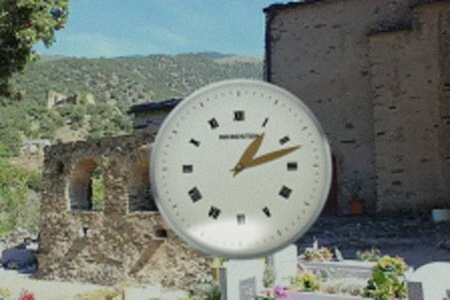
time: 1:12
